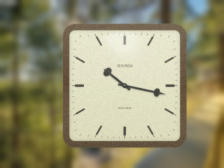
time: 10:17
